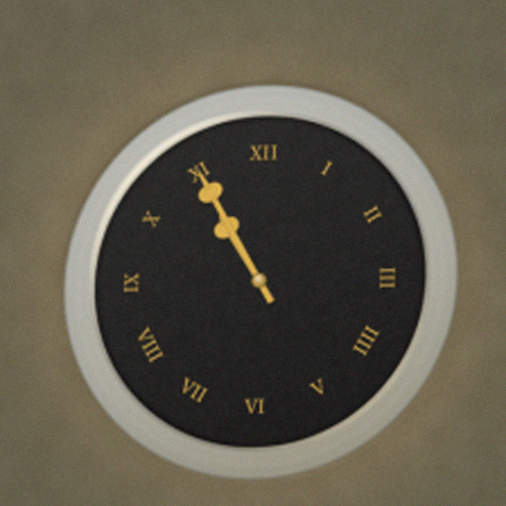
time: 10:55
